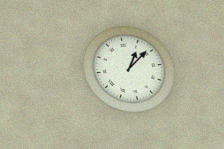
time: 1:09
